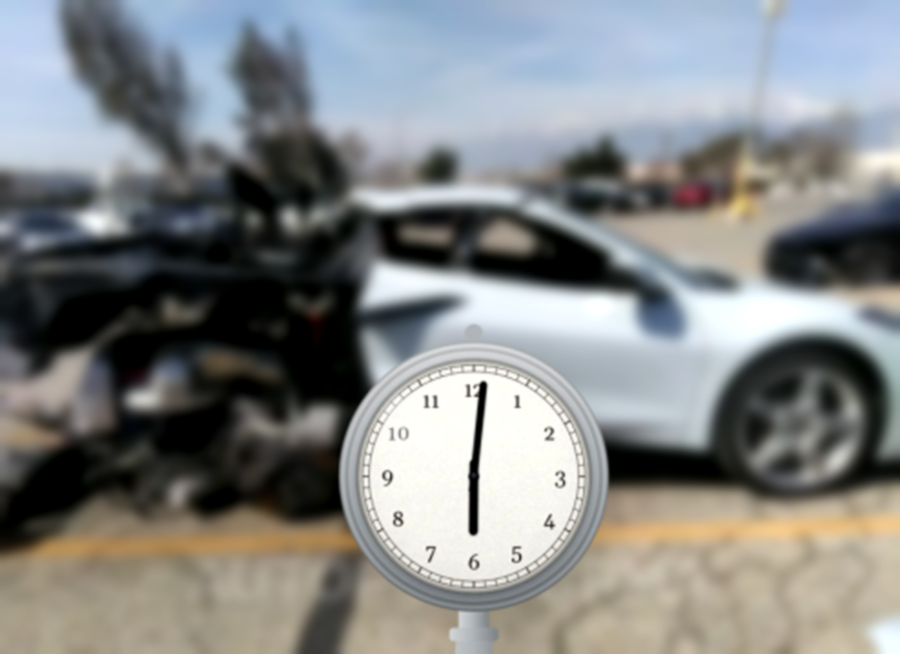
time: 6:01
